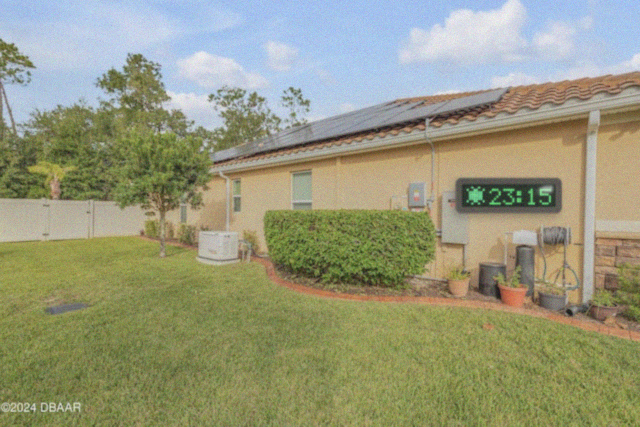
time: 23:15
